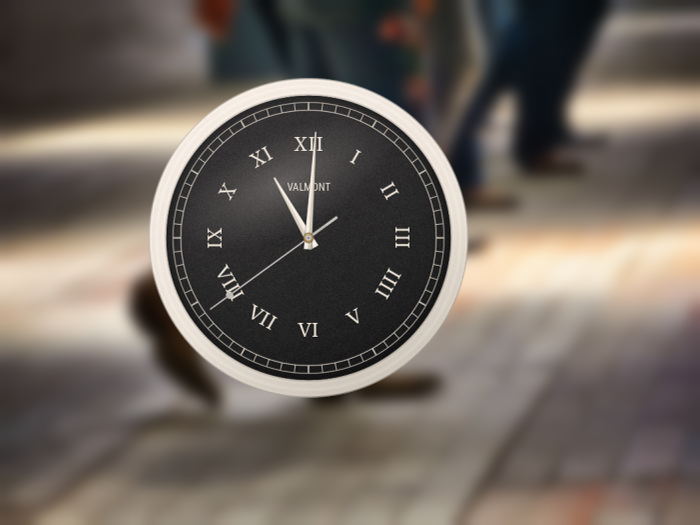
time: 11:00:39
